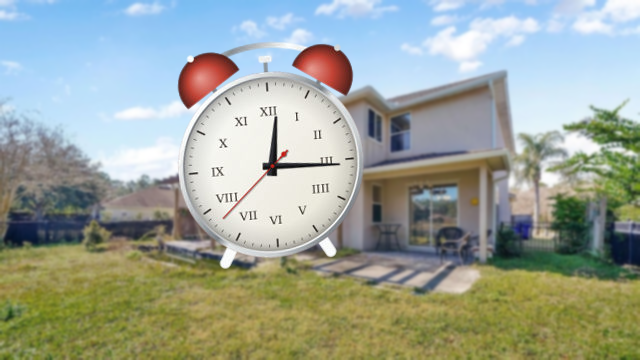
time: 12:15:38
